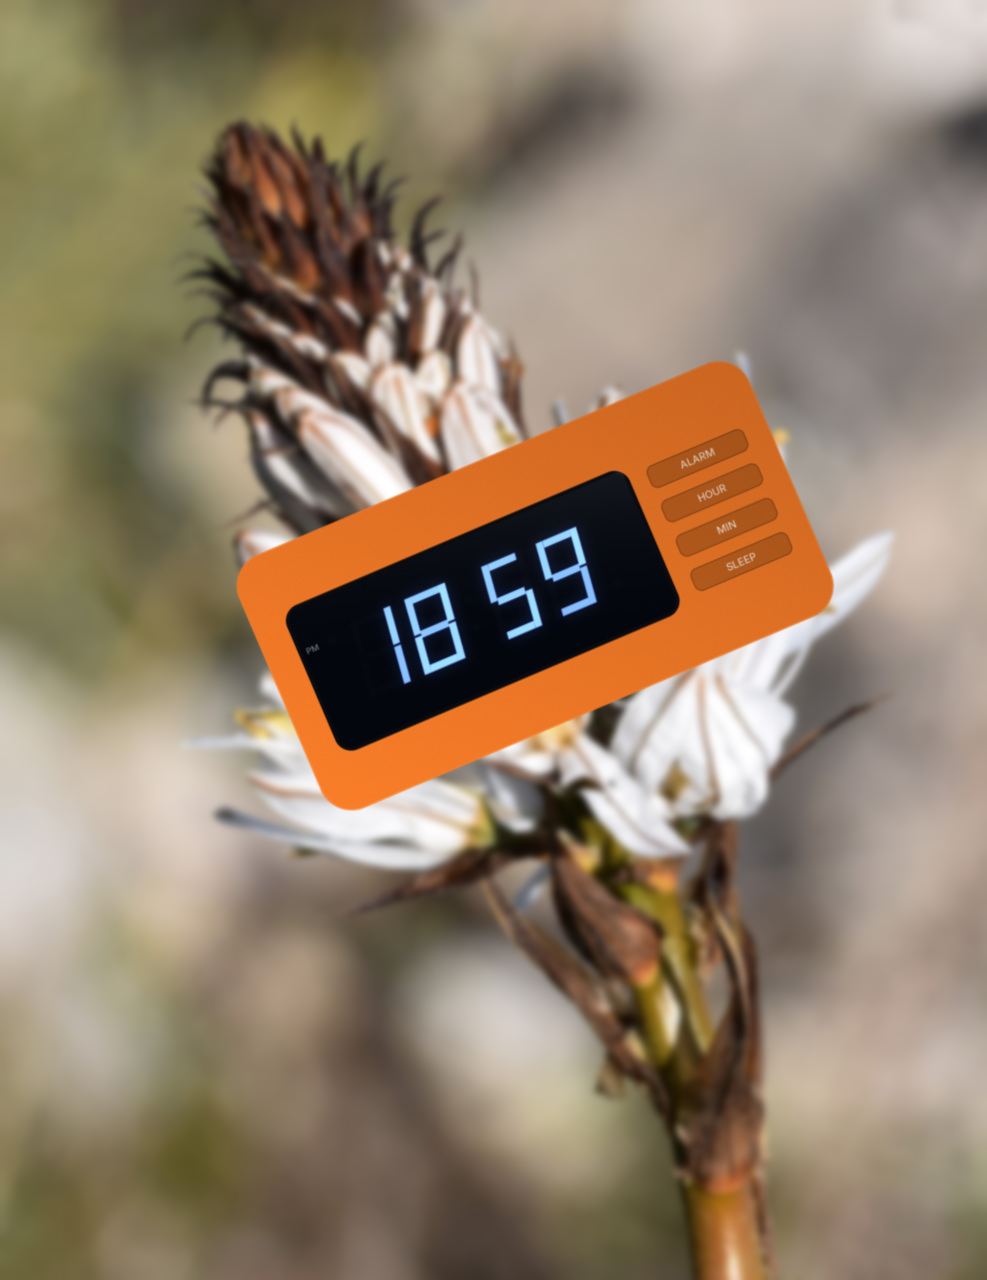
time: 18:59
